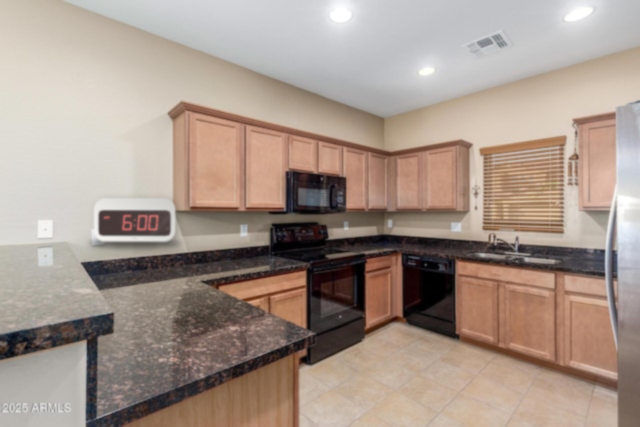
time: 6:00
